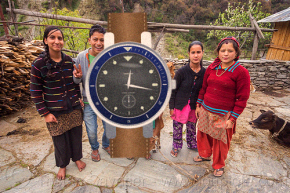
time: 12:17
